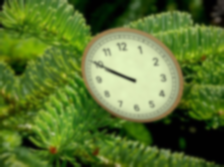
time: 9:50
